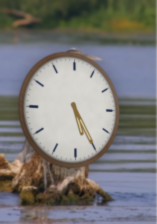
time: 5:25
